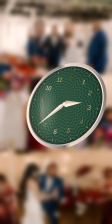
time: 2:37
